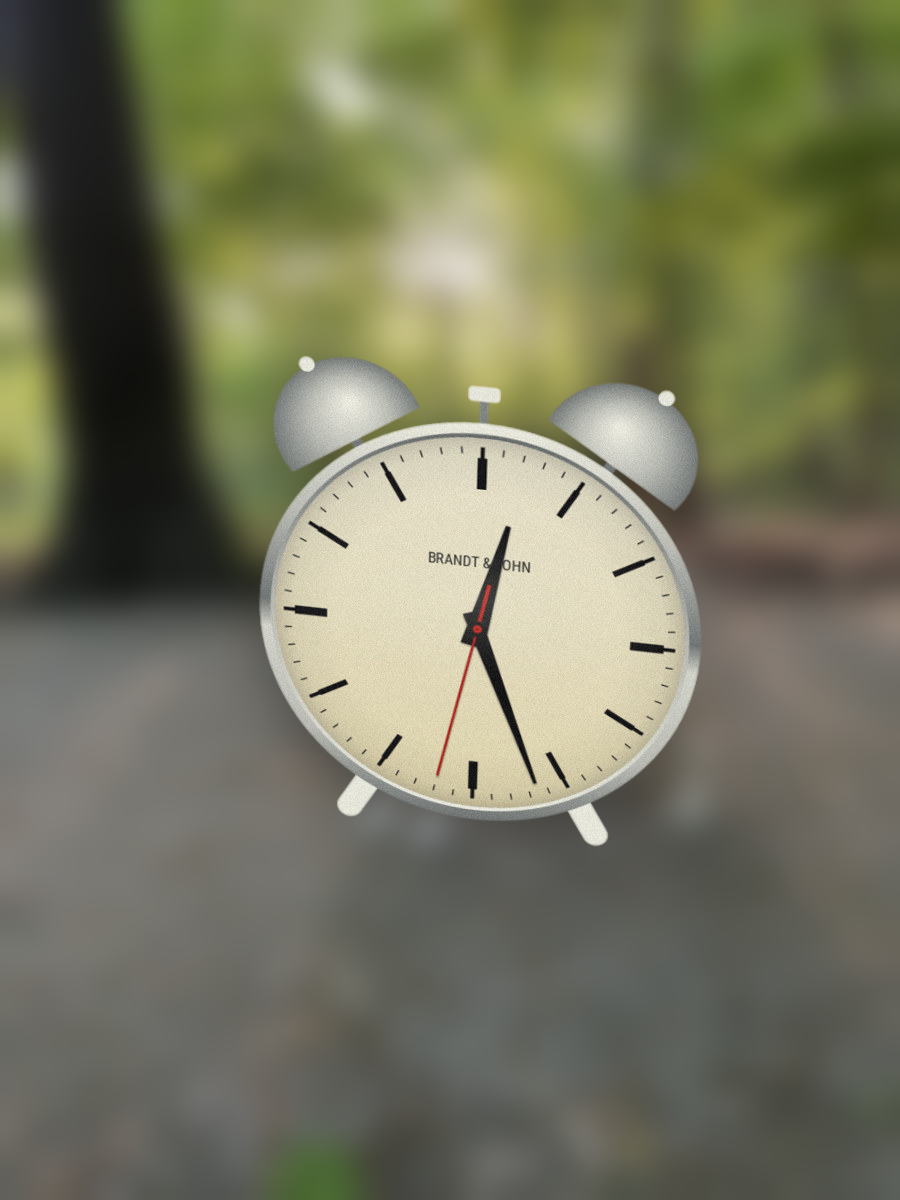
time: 12:26:32
